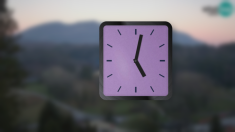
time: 5:02
